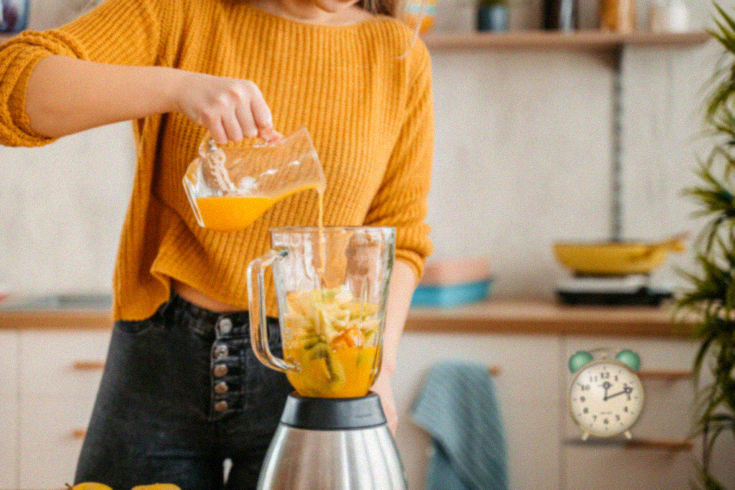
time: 12:12
